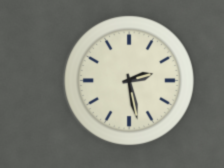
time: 2:28
